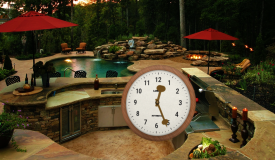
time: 12:26
